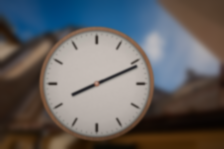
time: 8:11
